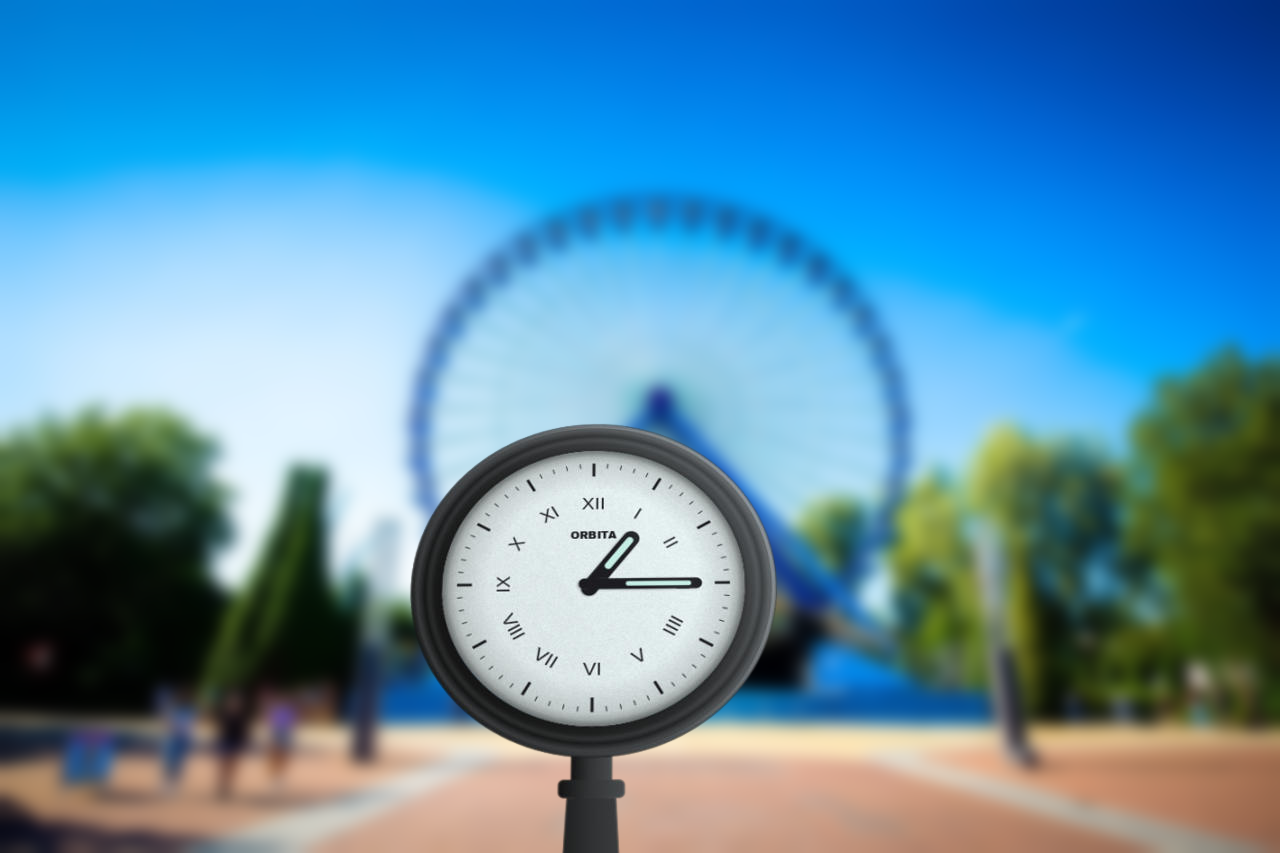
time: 1:15
